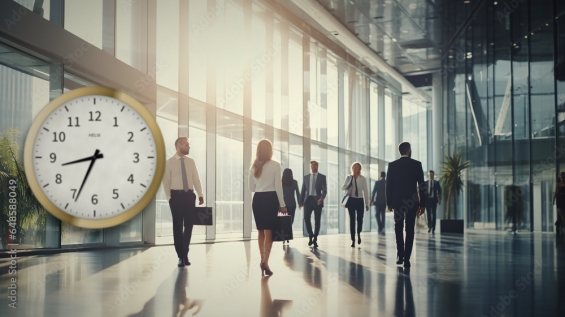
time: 8:34
